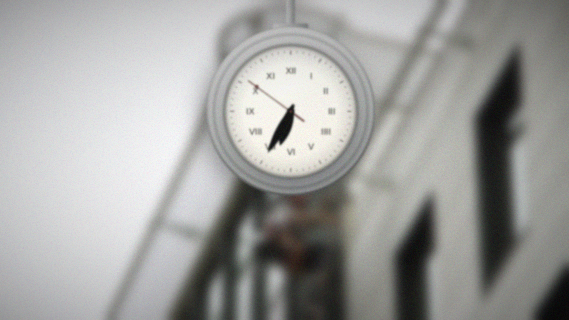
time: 6:34:51
